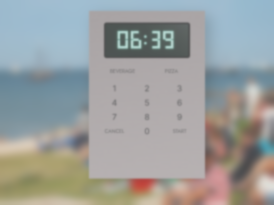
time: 6:39
